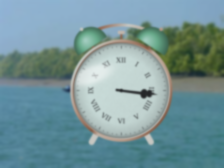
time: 3:16
